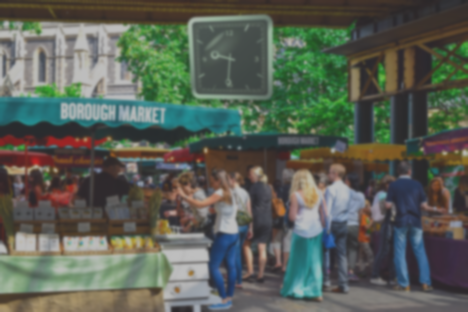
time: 9:31
